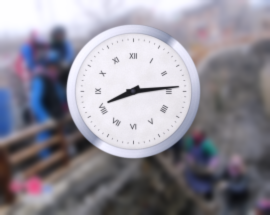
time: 8:14
